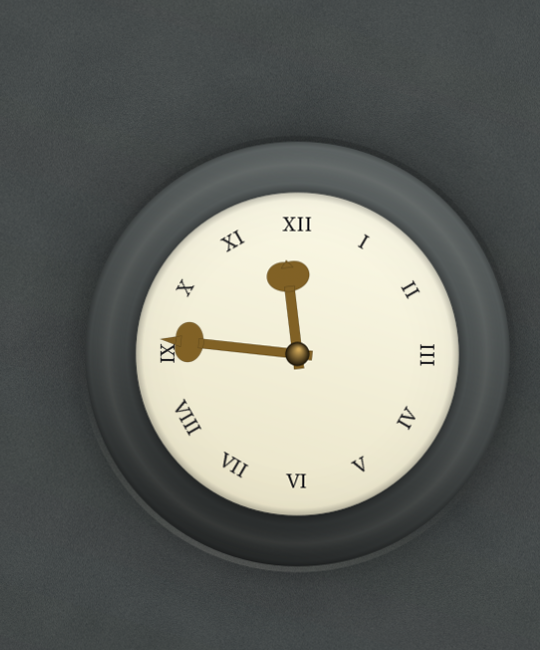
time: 11:46
